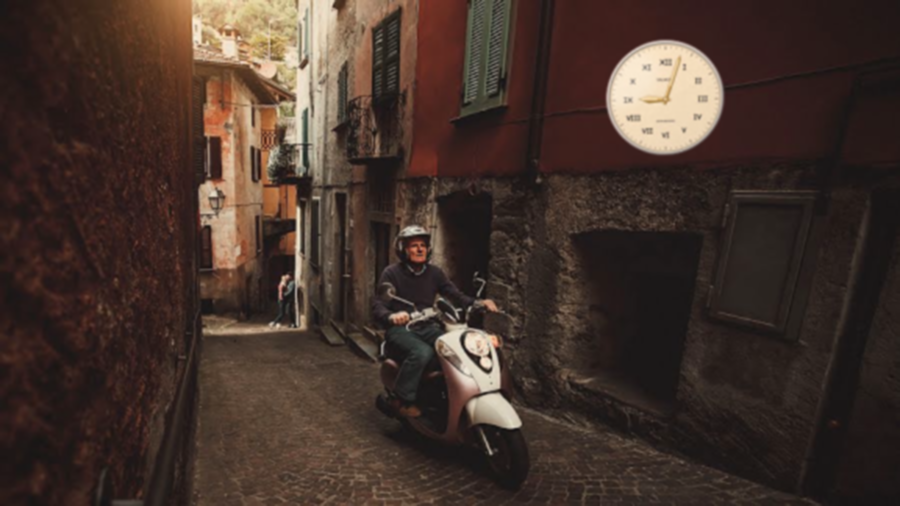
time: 9:03
